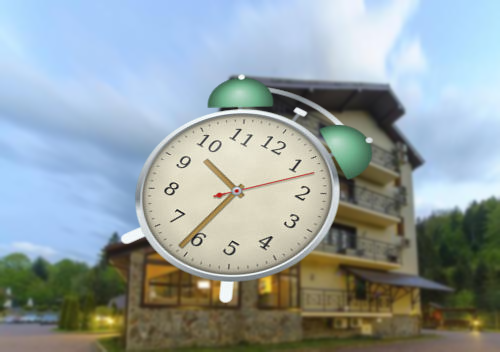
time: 9:31:07
